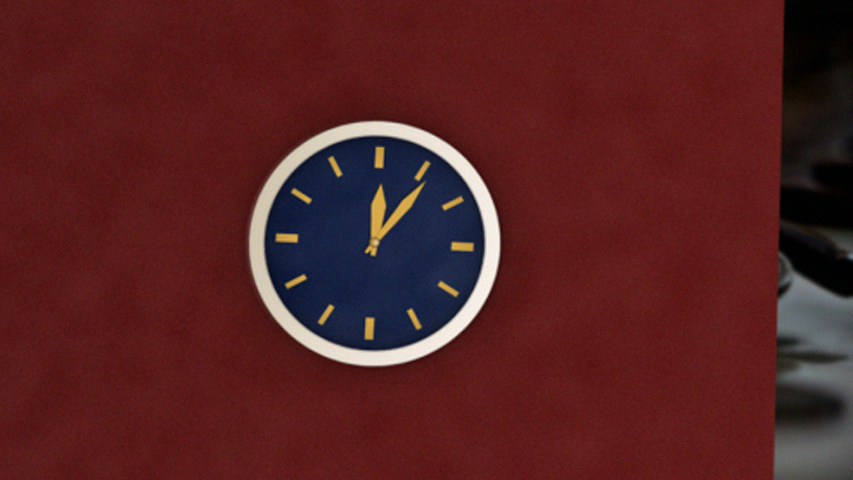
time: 12:06
